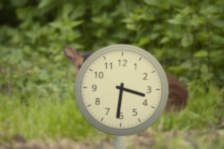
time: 3:31
